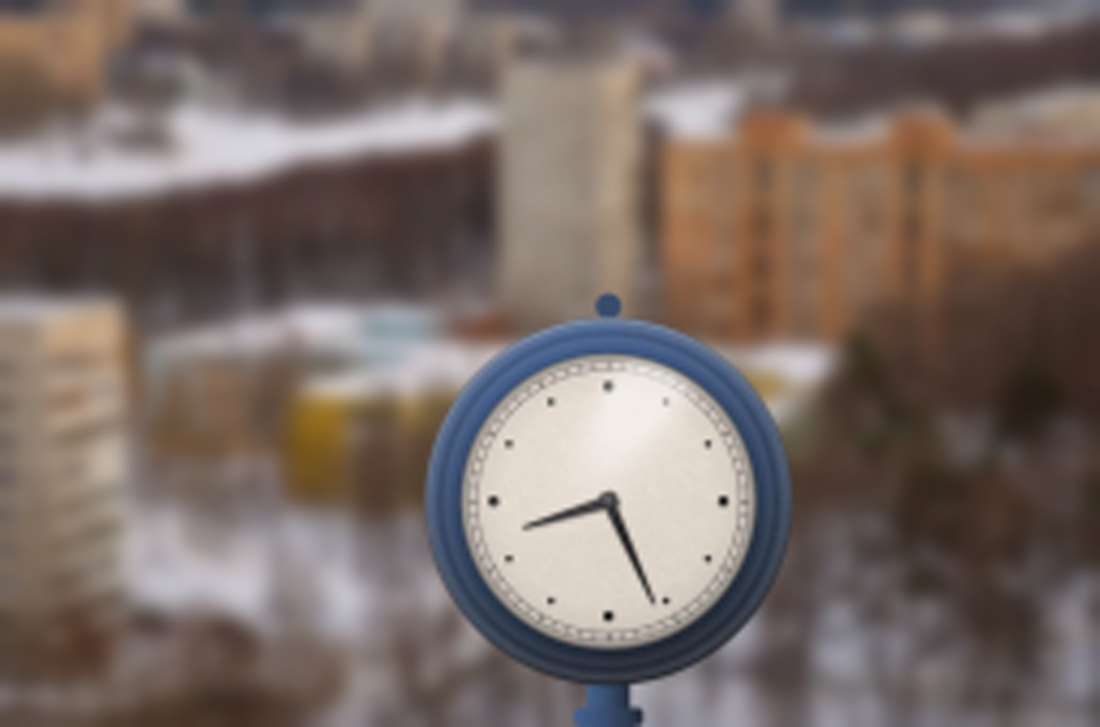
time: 8:26
